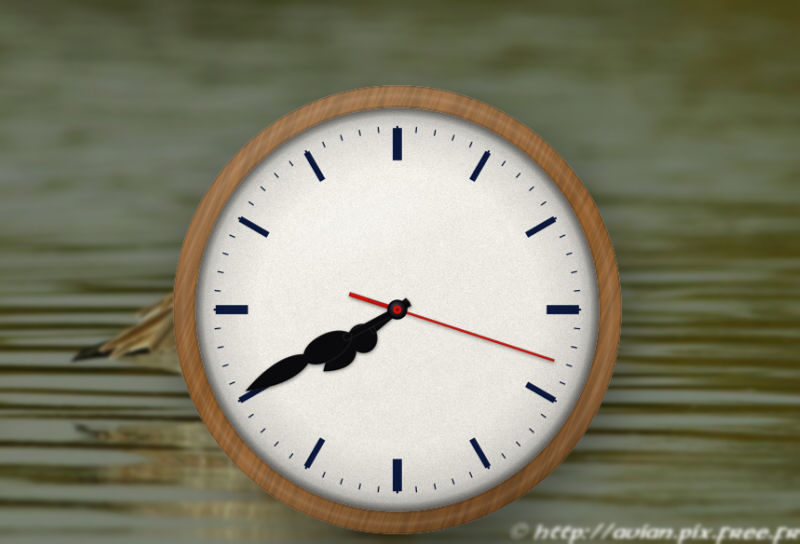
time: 7:40:18
